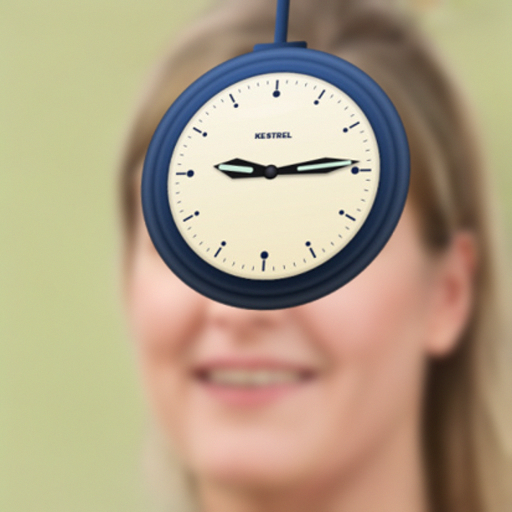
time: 9:14
